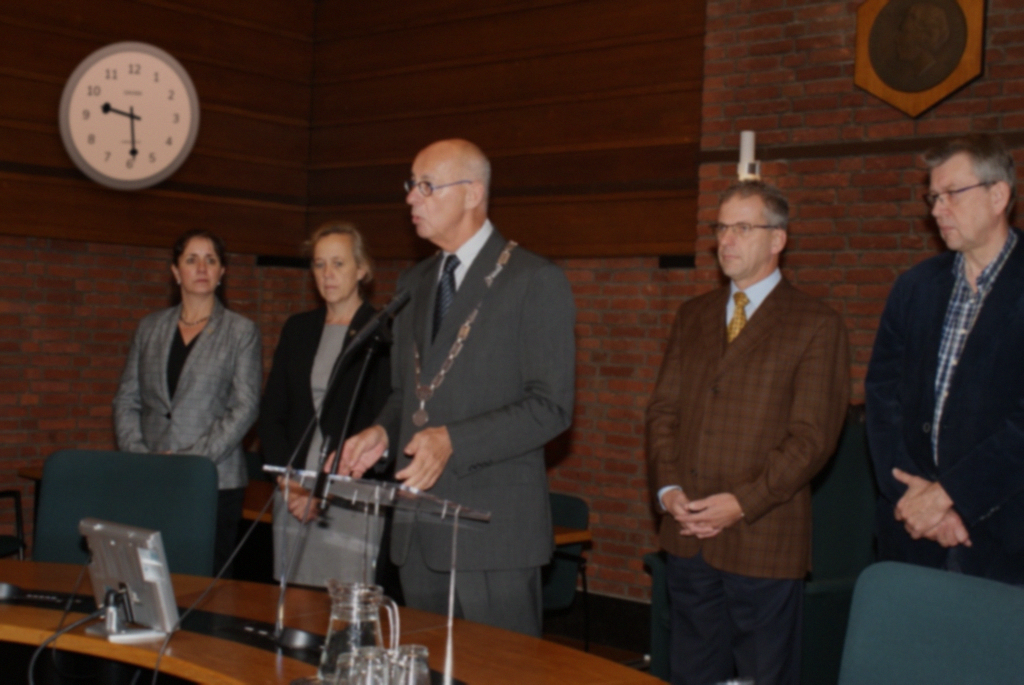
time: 9:29
